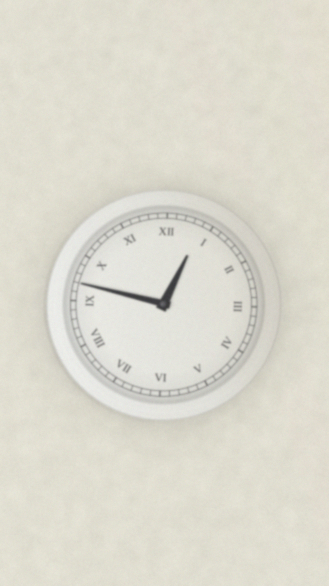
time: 12:47
